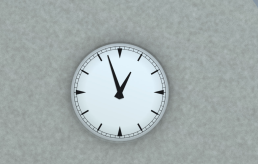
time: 12:57
